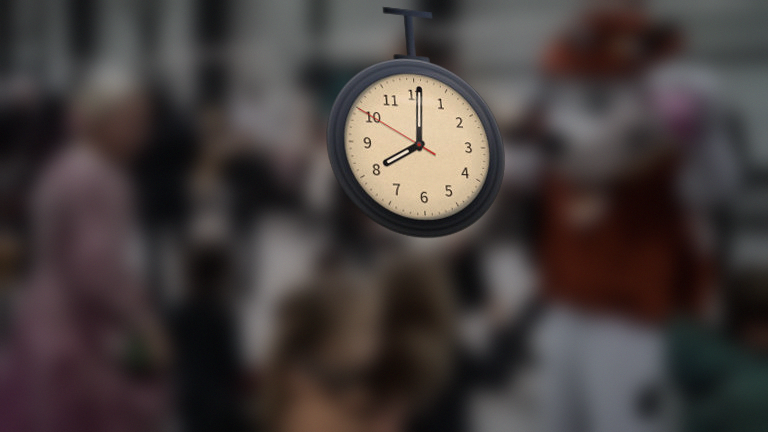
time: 8:00:50
